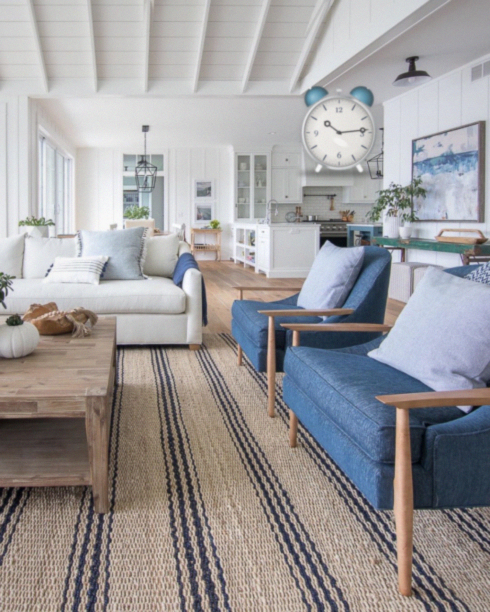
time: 10:14
